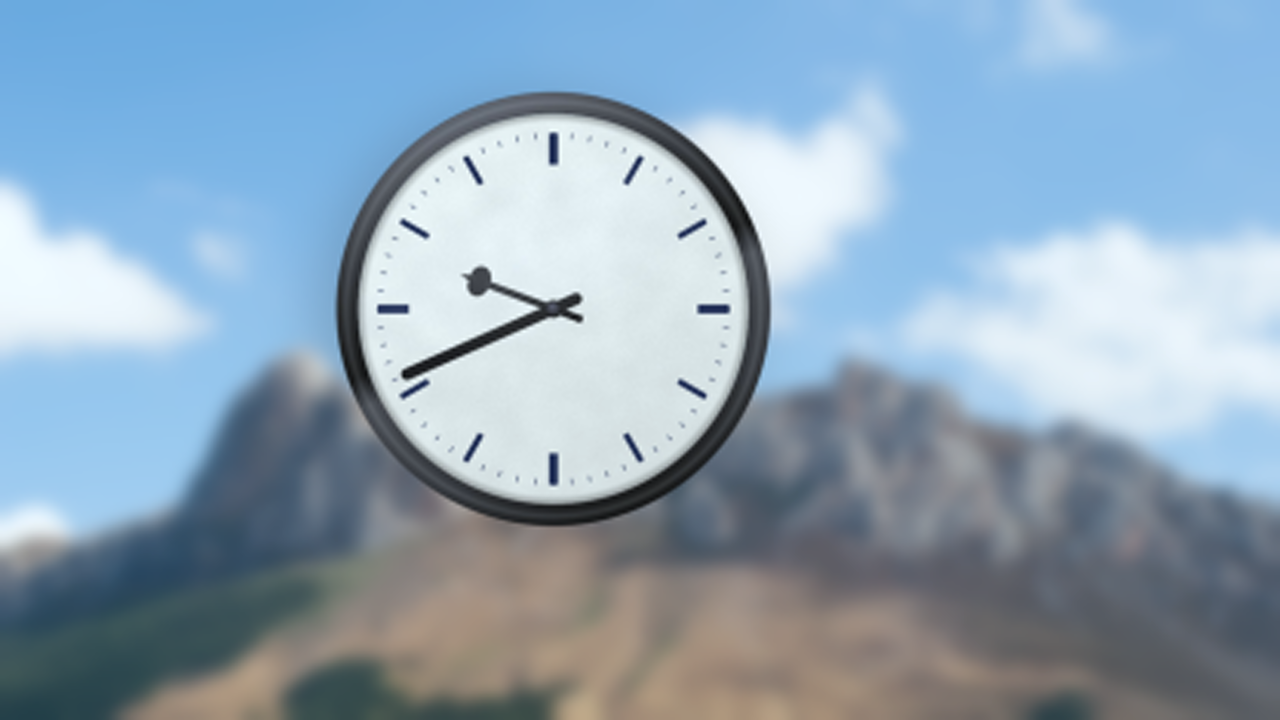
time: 9:41
